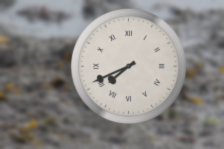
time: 7:41
